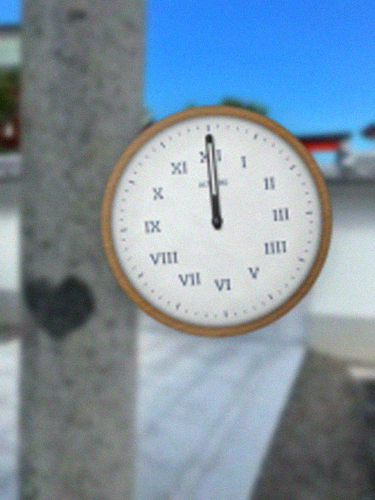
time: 12:00
